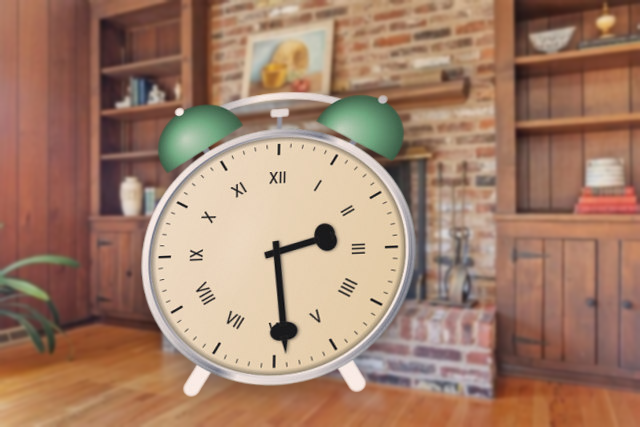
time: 2:29
